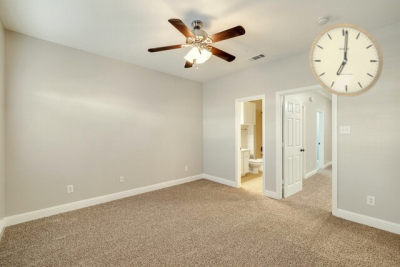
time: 7:01
